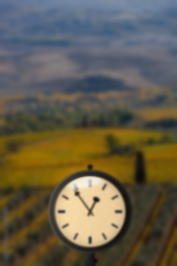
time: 12:54
